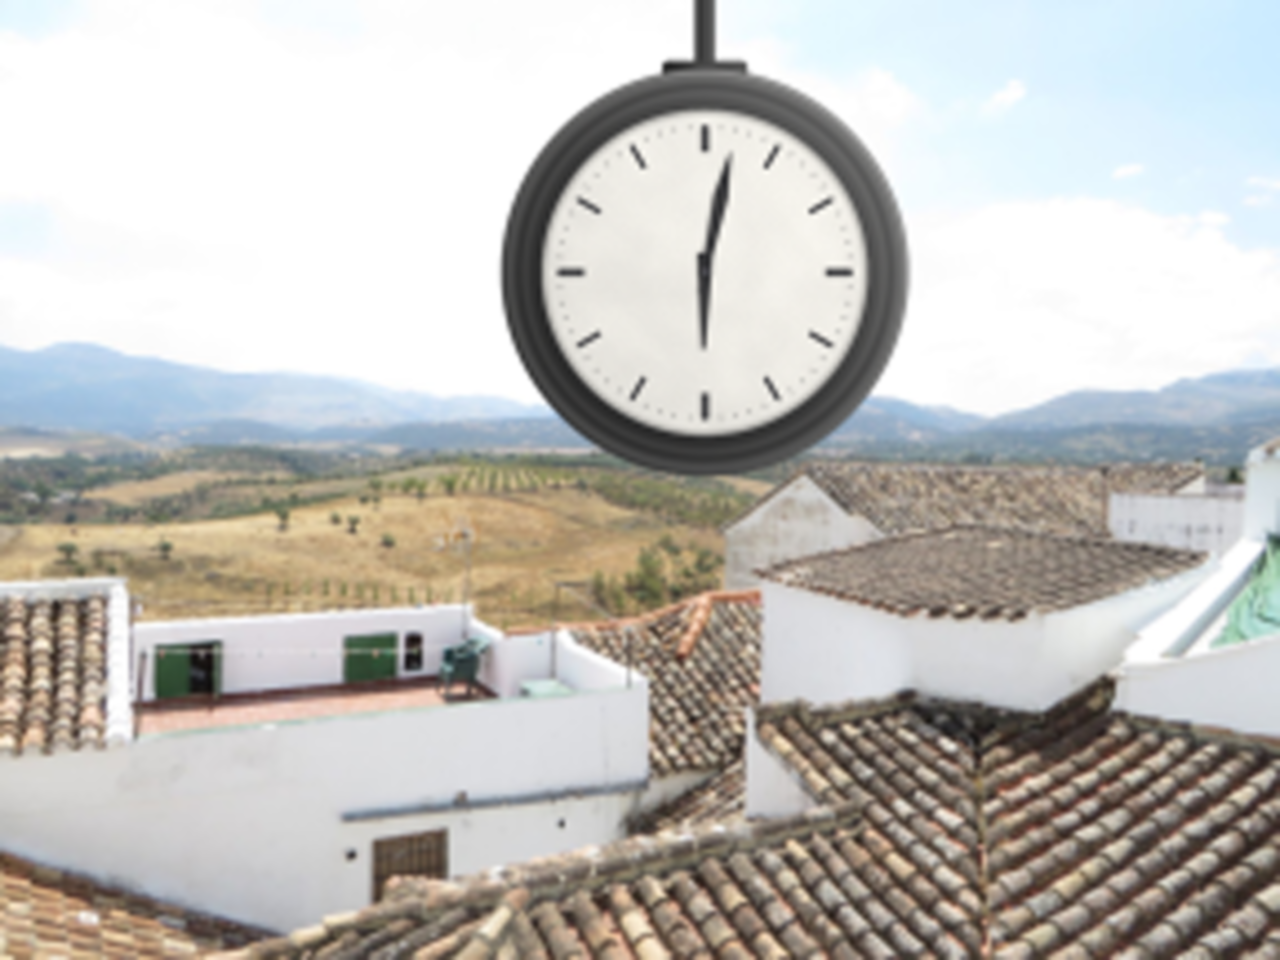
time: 6:02
